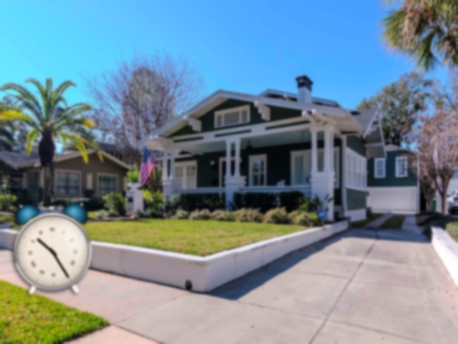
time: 10:25
